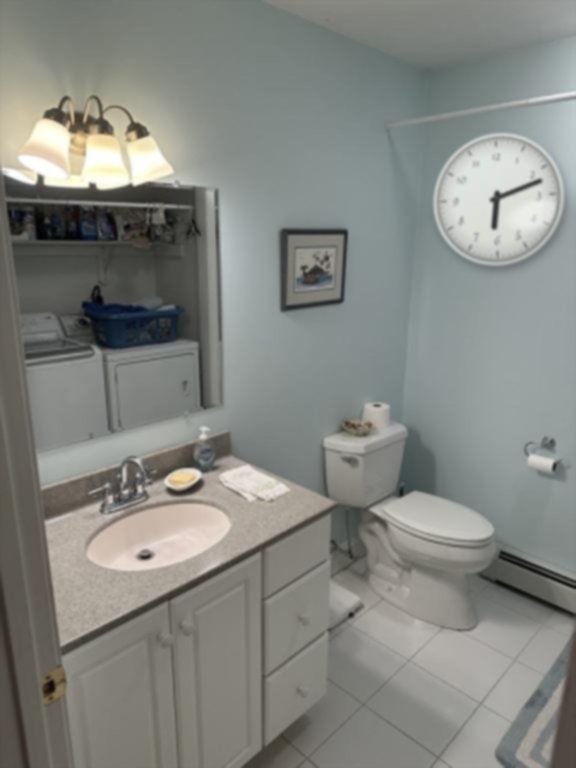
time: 6:12
